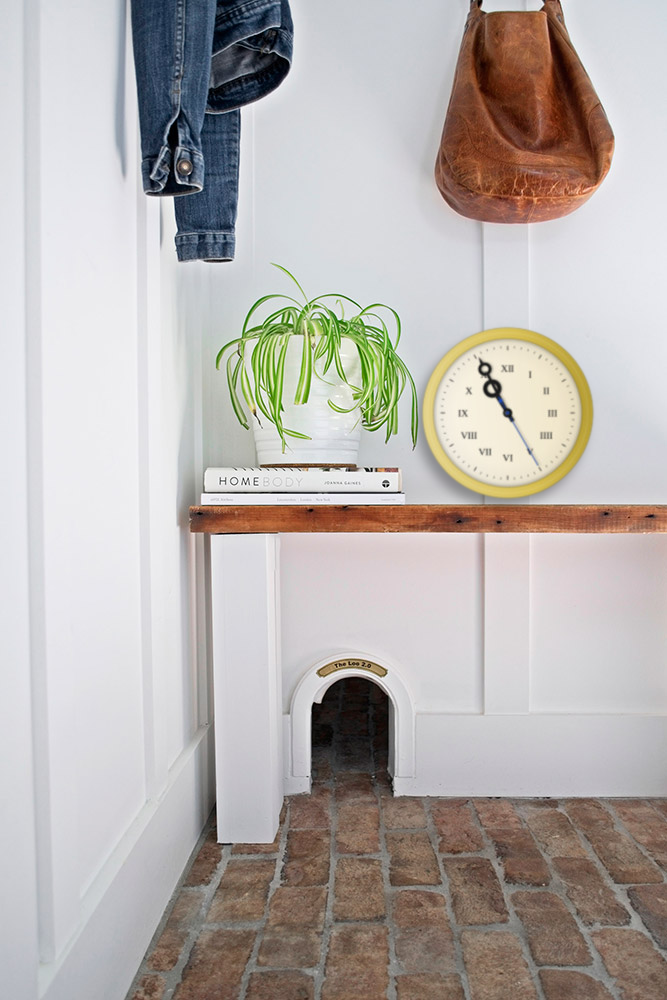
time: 10:55:25
